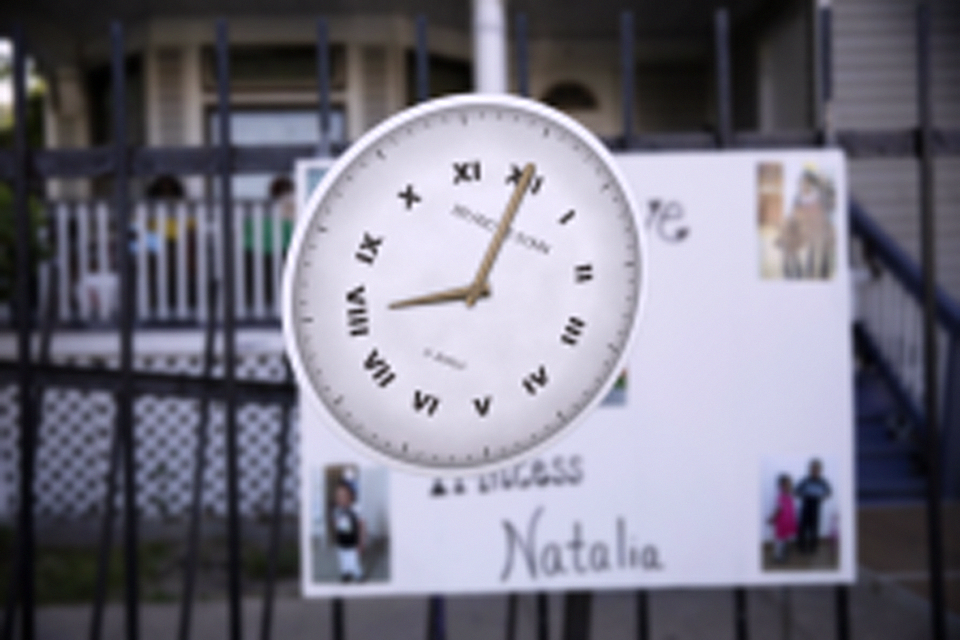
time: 8:00
